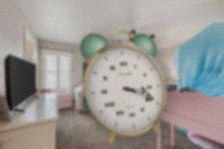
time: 3:19
